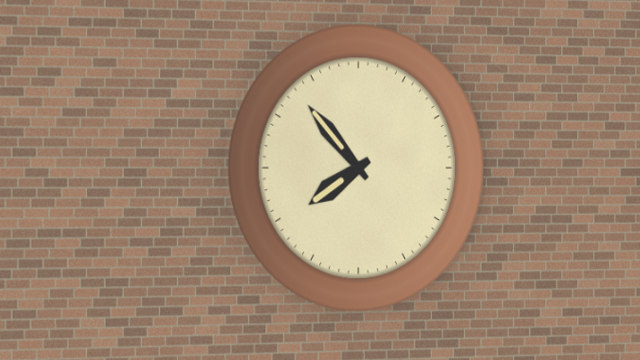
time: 7:53
